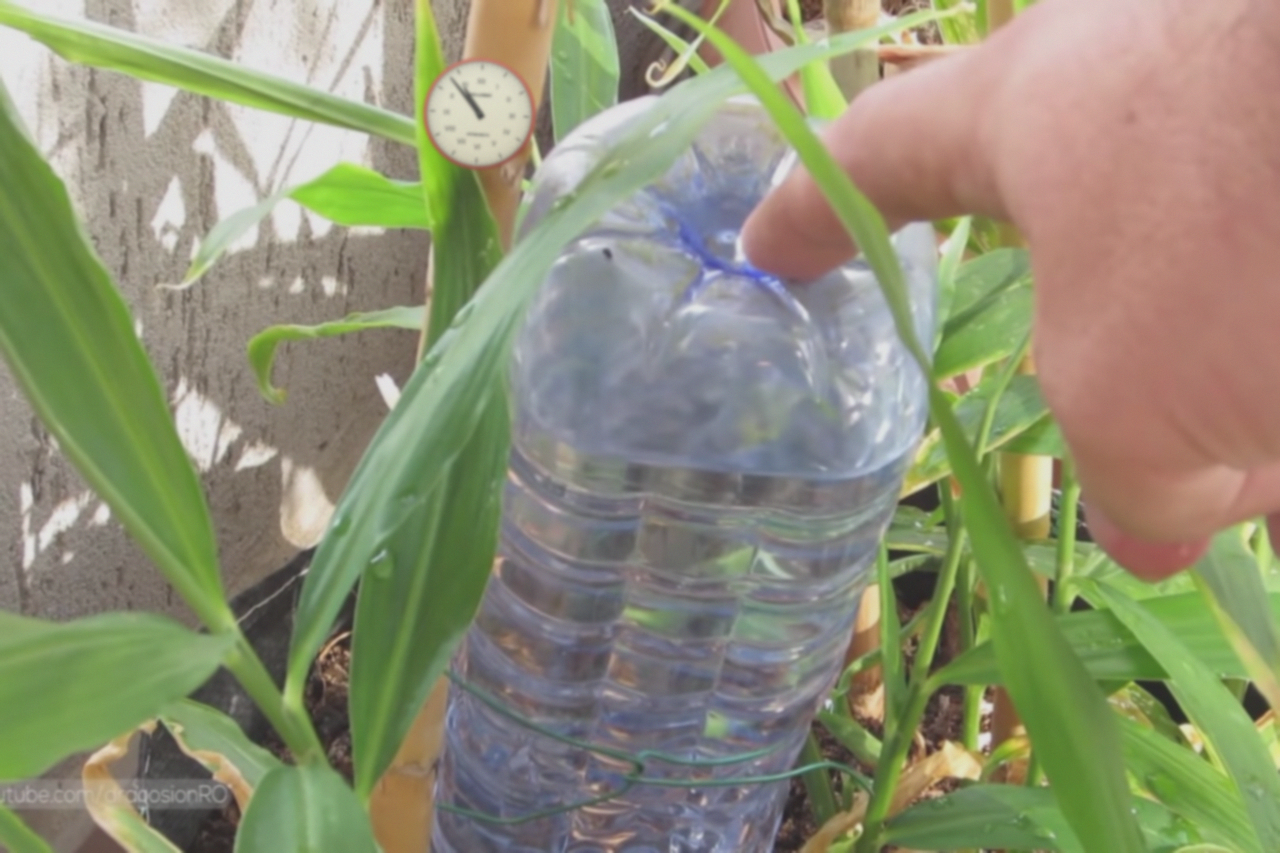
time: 10:53
